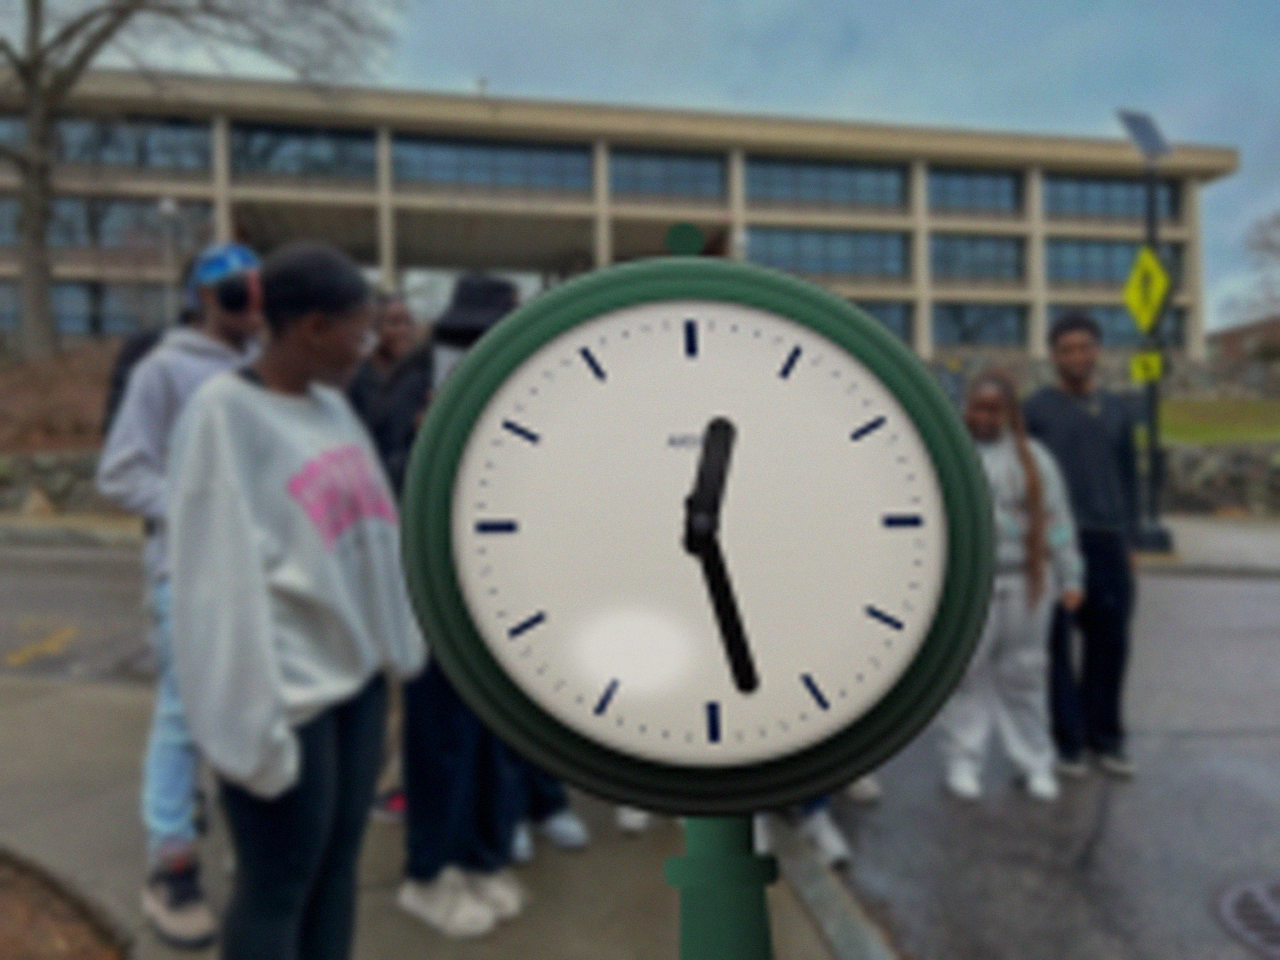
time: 12:28
